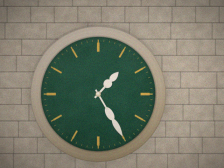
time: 1:25
